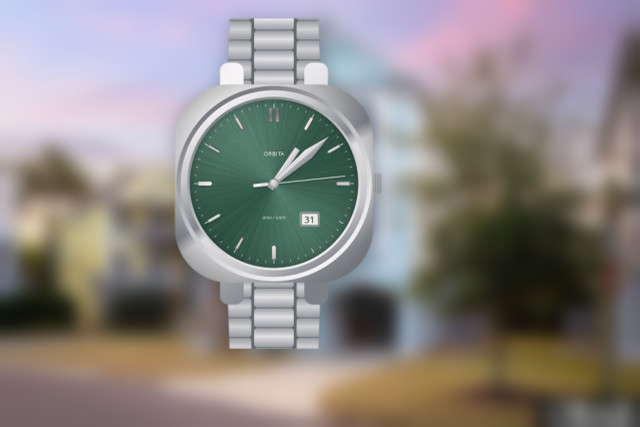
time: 1:08:14
